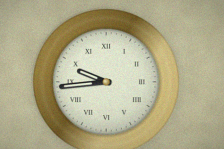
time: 9:44
